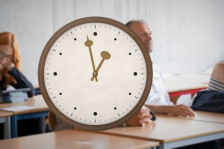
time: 12:58
